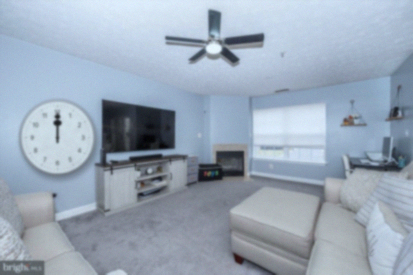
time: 12:00
